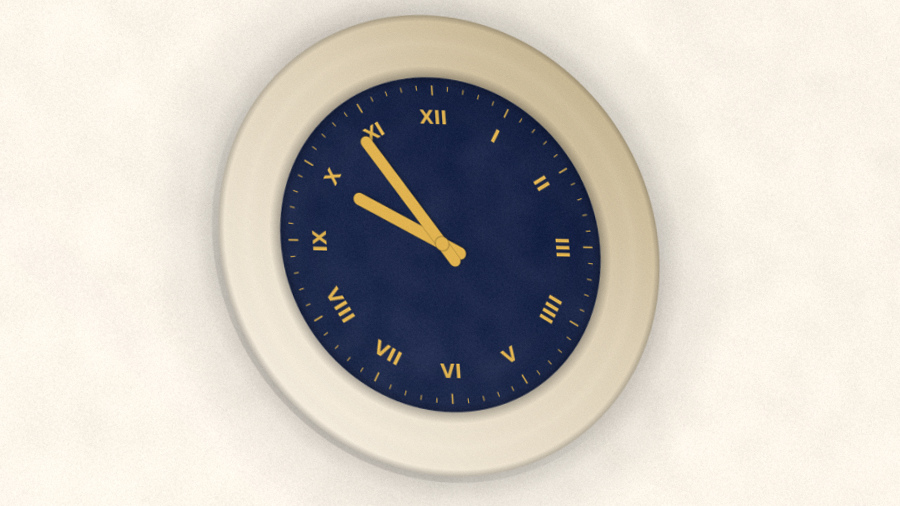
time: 9:54
